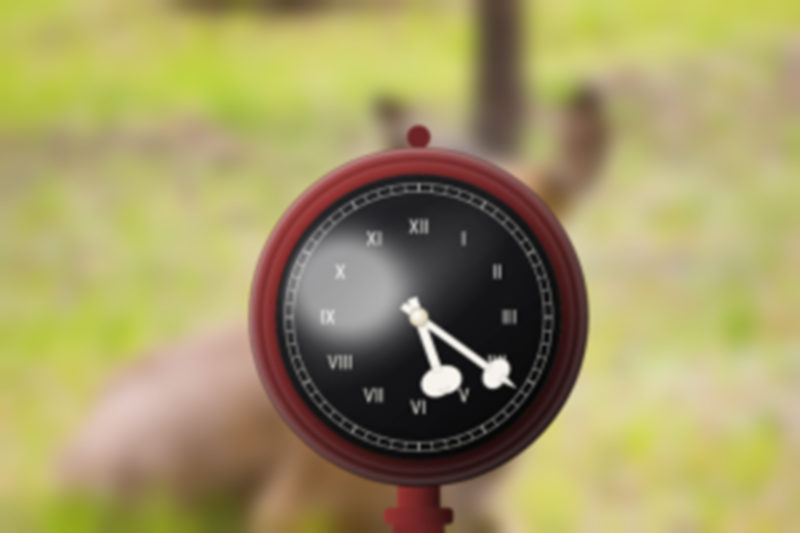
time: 5:21
